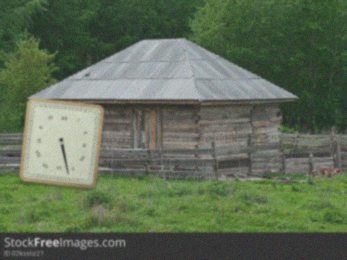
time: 5:27
